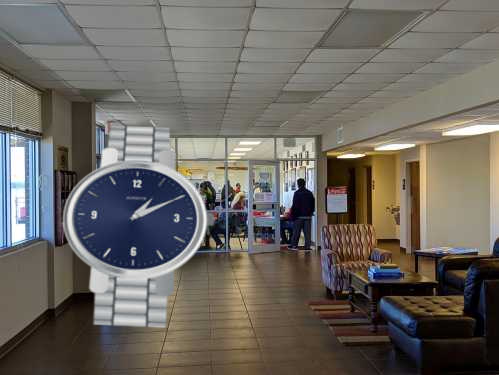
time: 1:10
